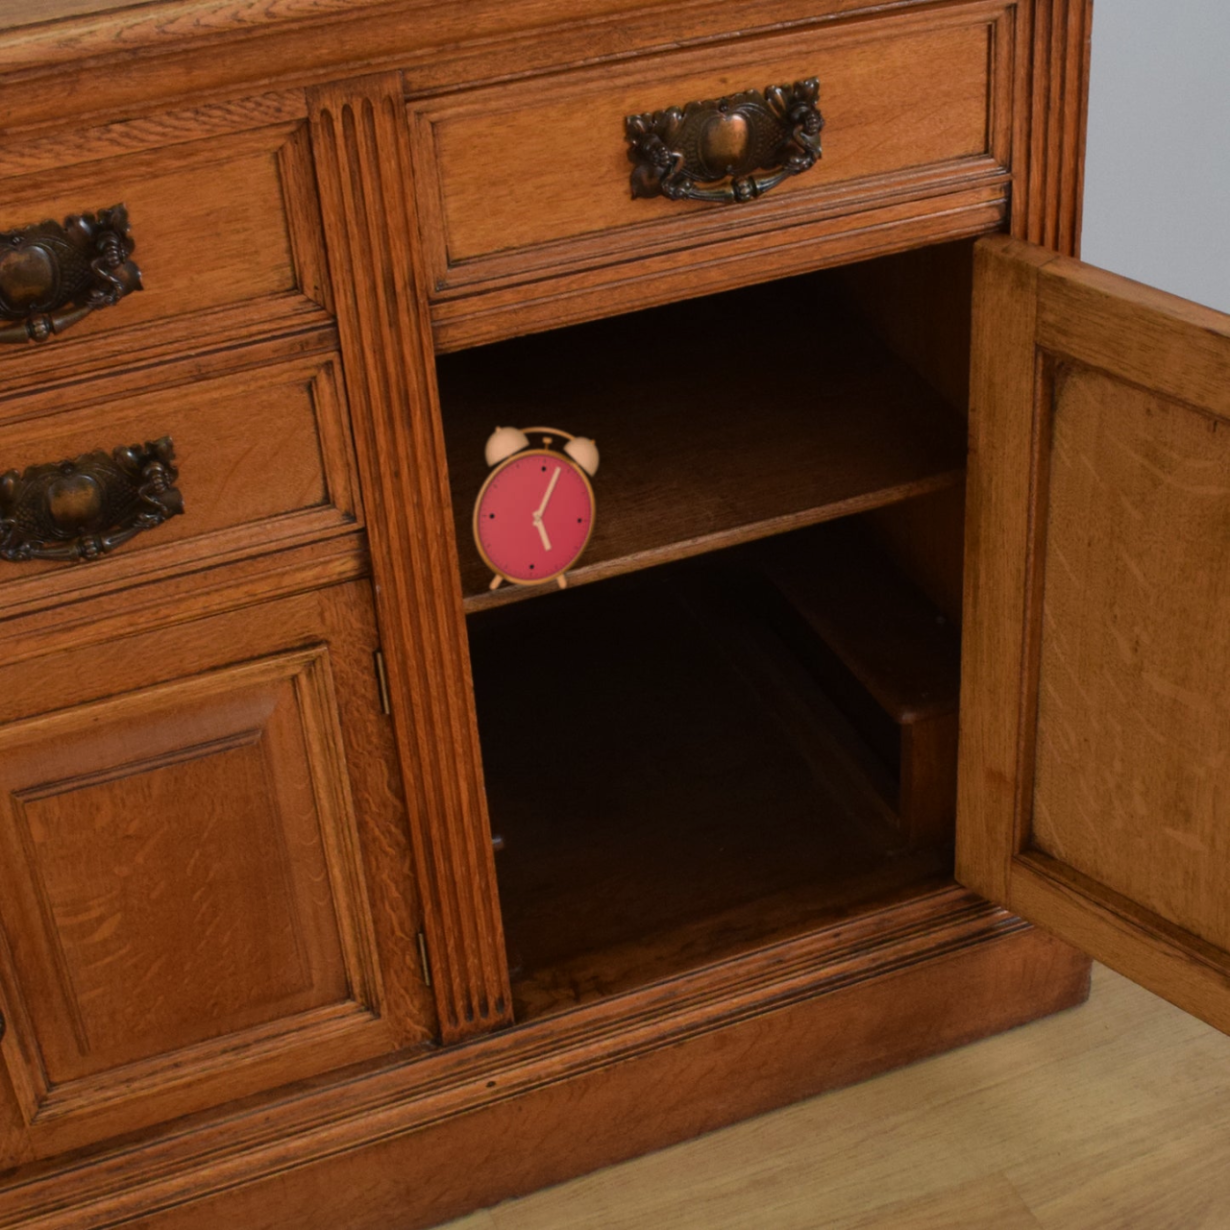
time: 5:03
